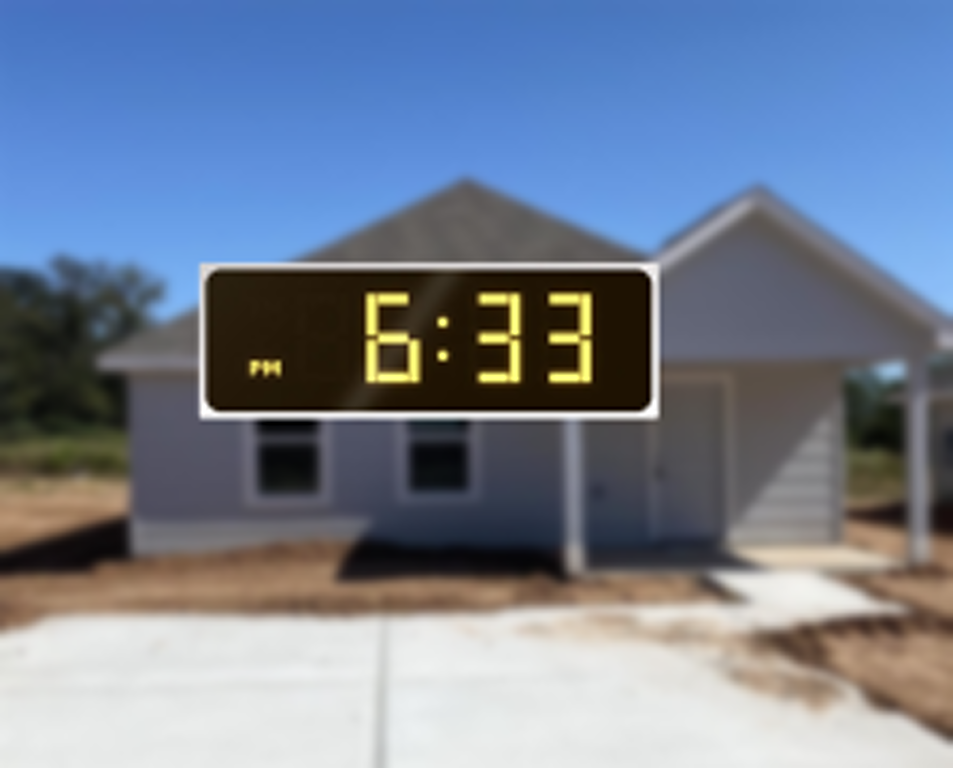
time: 6:33
